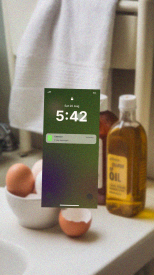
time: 5:42
